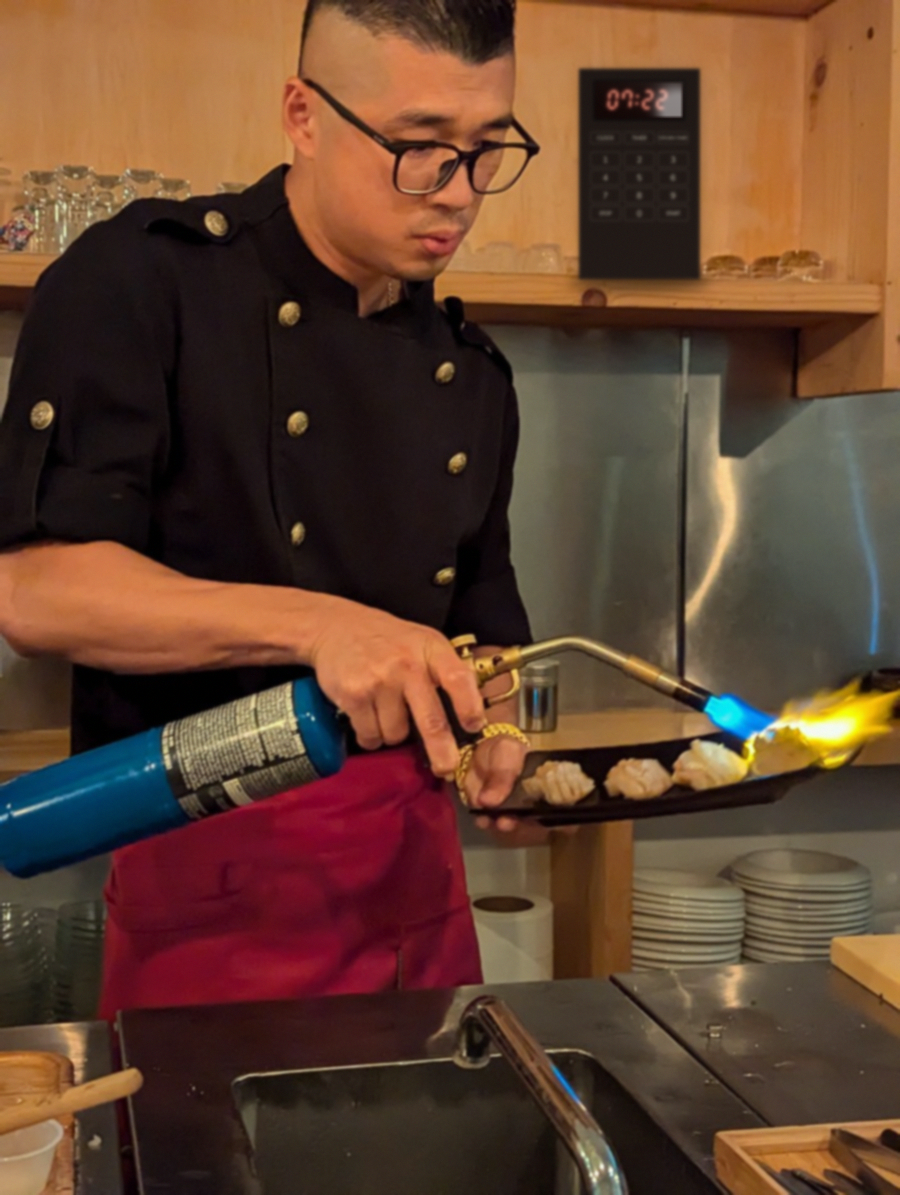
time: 7:22
